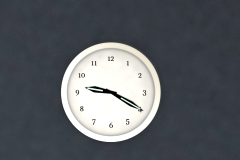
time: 9:20
